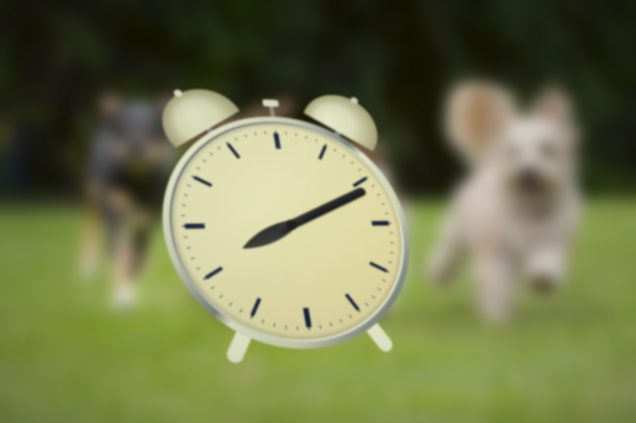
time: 8:11
